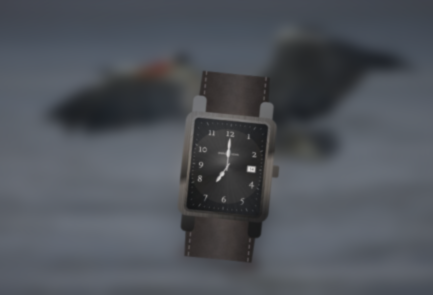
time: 7:00
